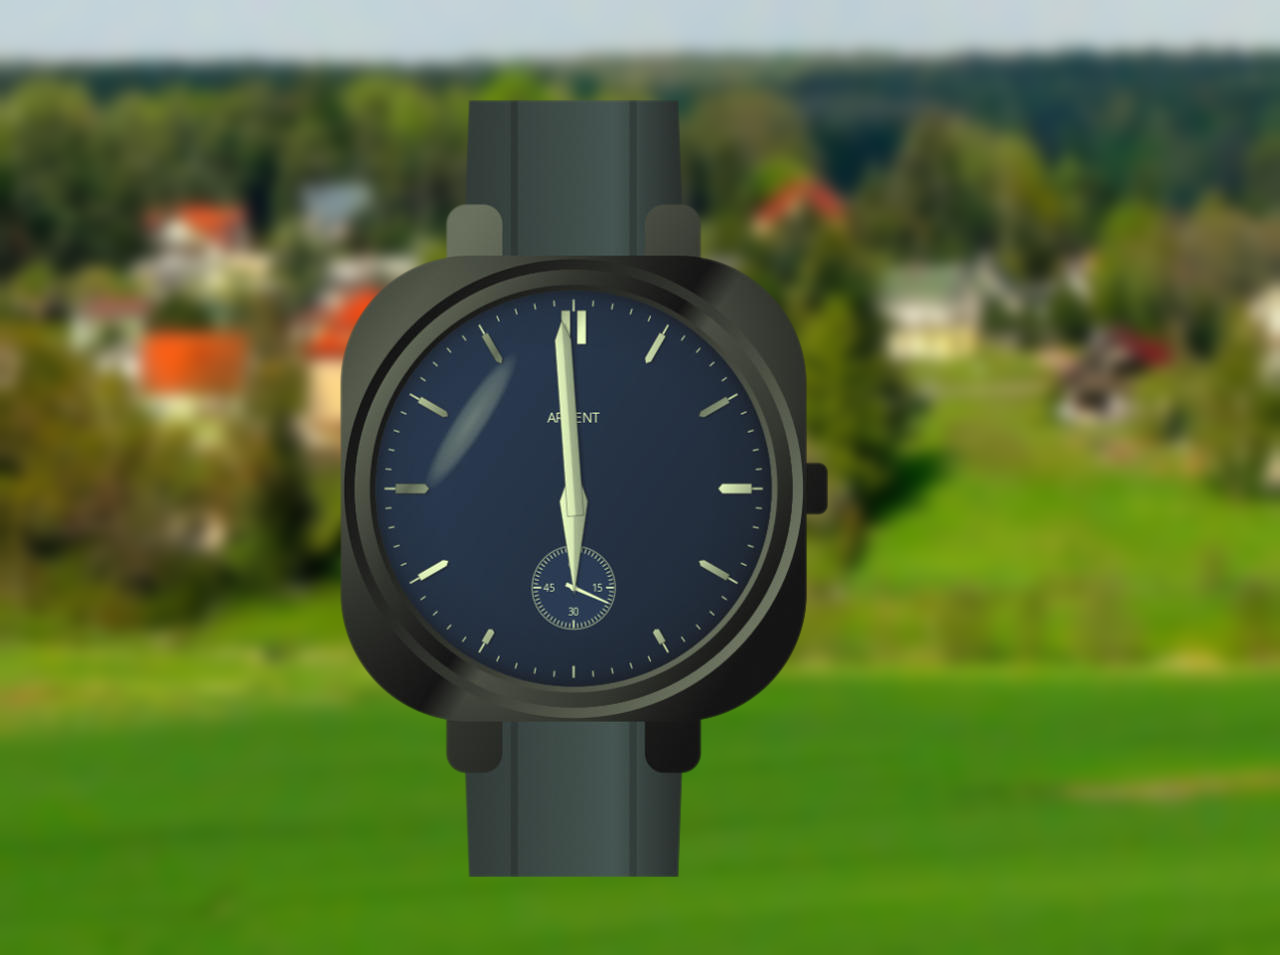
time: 5:59:19
